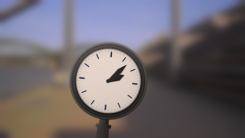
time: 2:07
